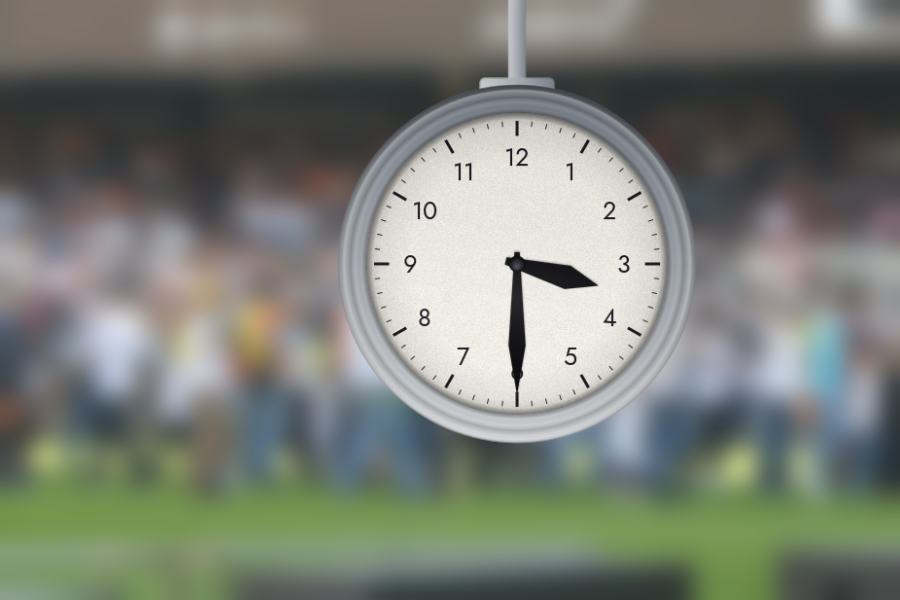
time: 3:30
